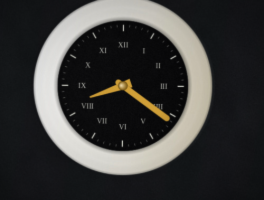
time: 8:21
